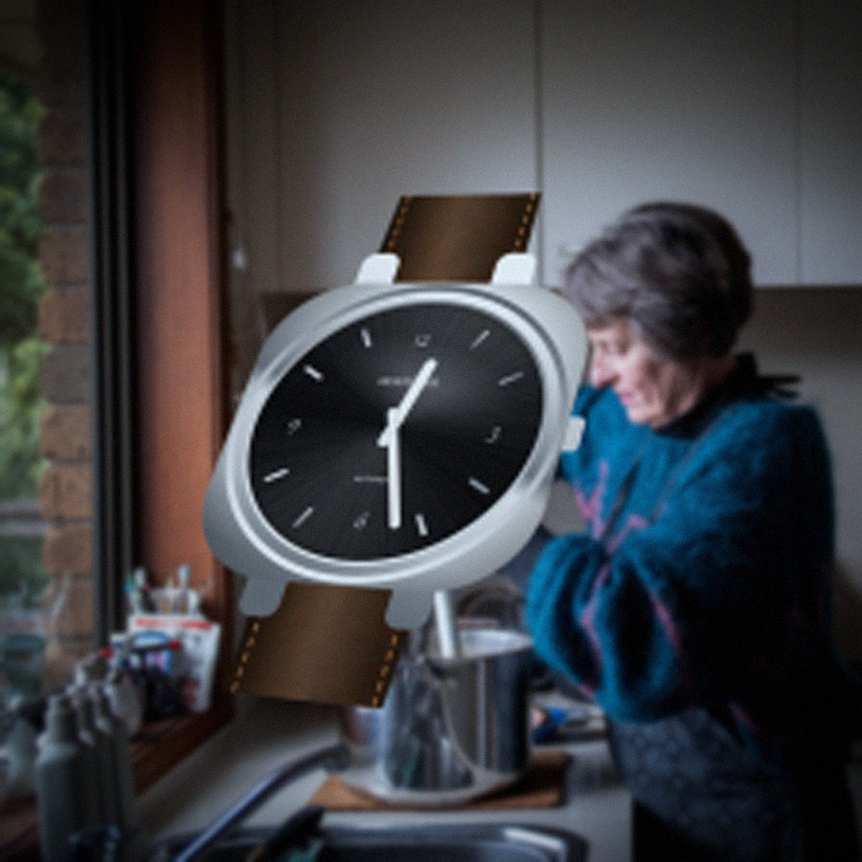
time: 12:27
